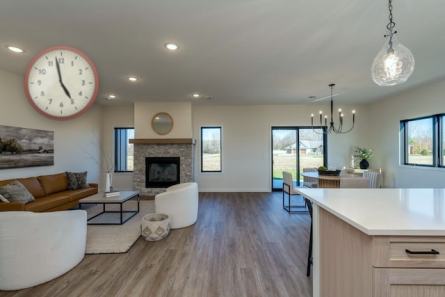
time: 4:58
